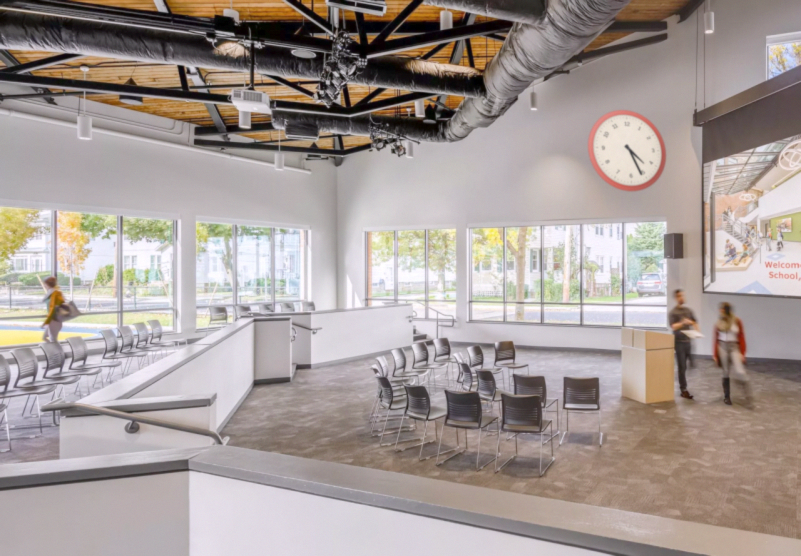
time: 4:26
